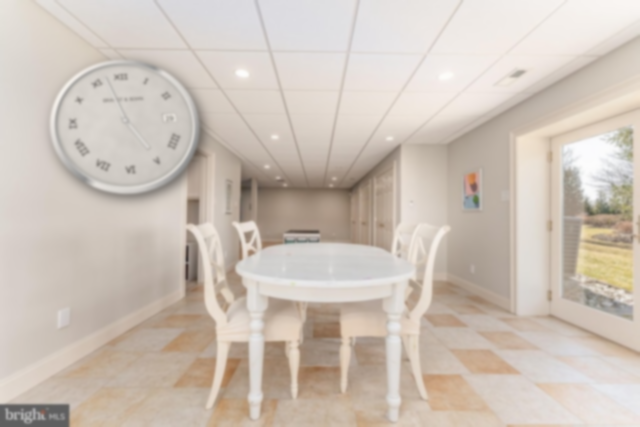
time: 4:57
